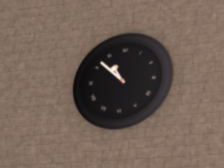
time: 10:52
